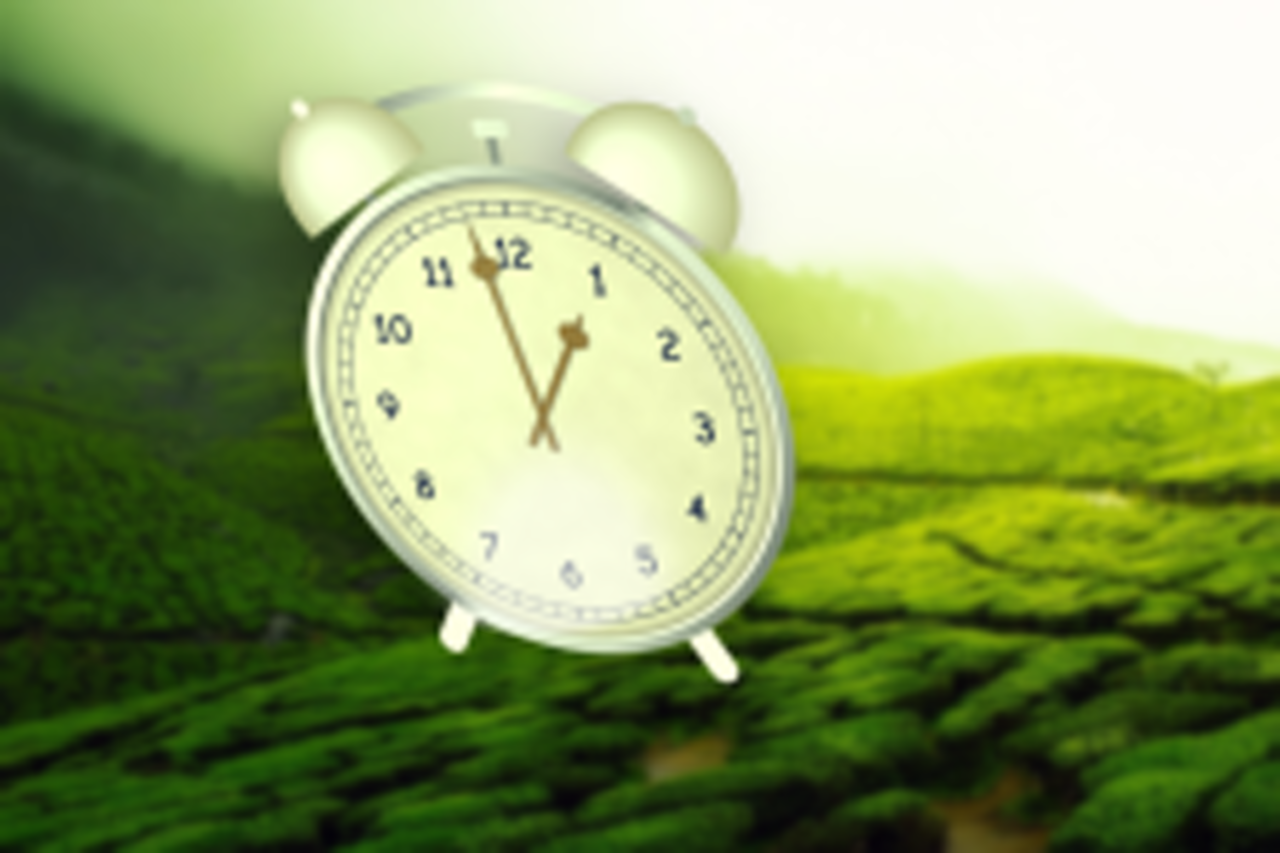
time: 12:58
